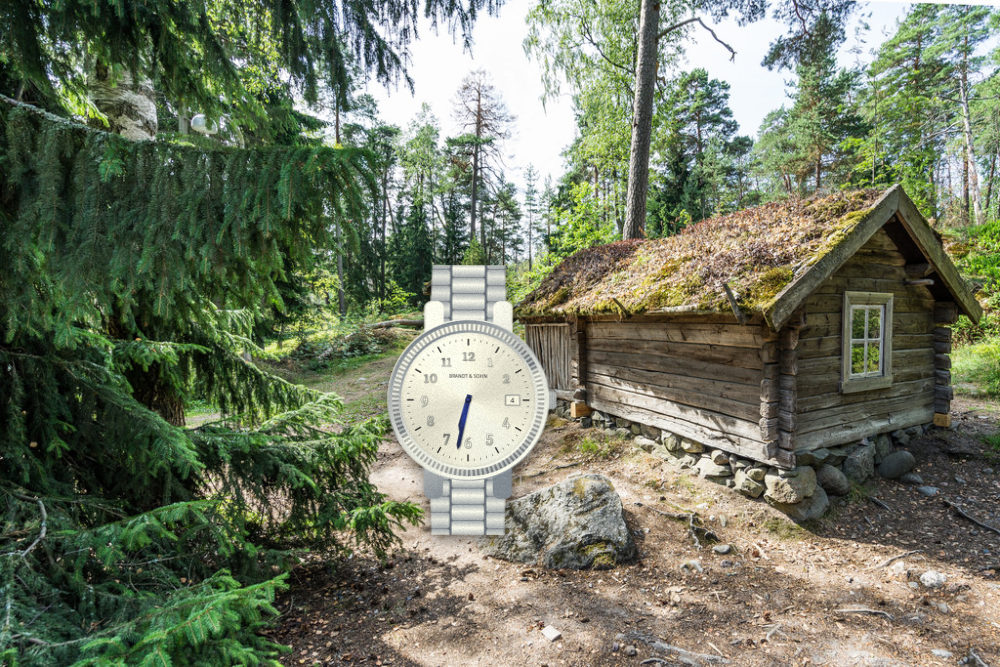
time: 6:32
